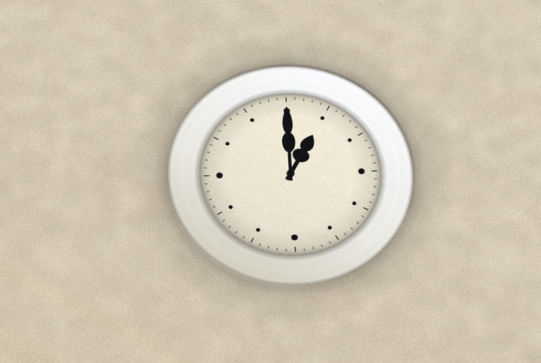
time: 1:00
